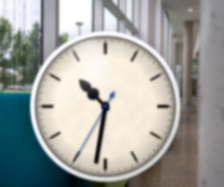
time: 10:31:35
